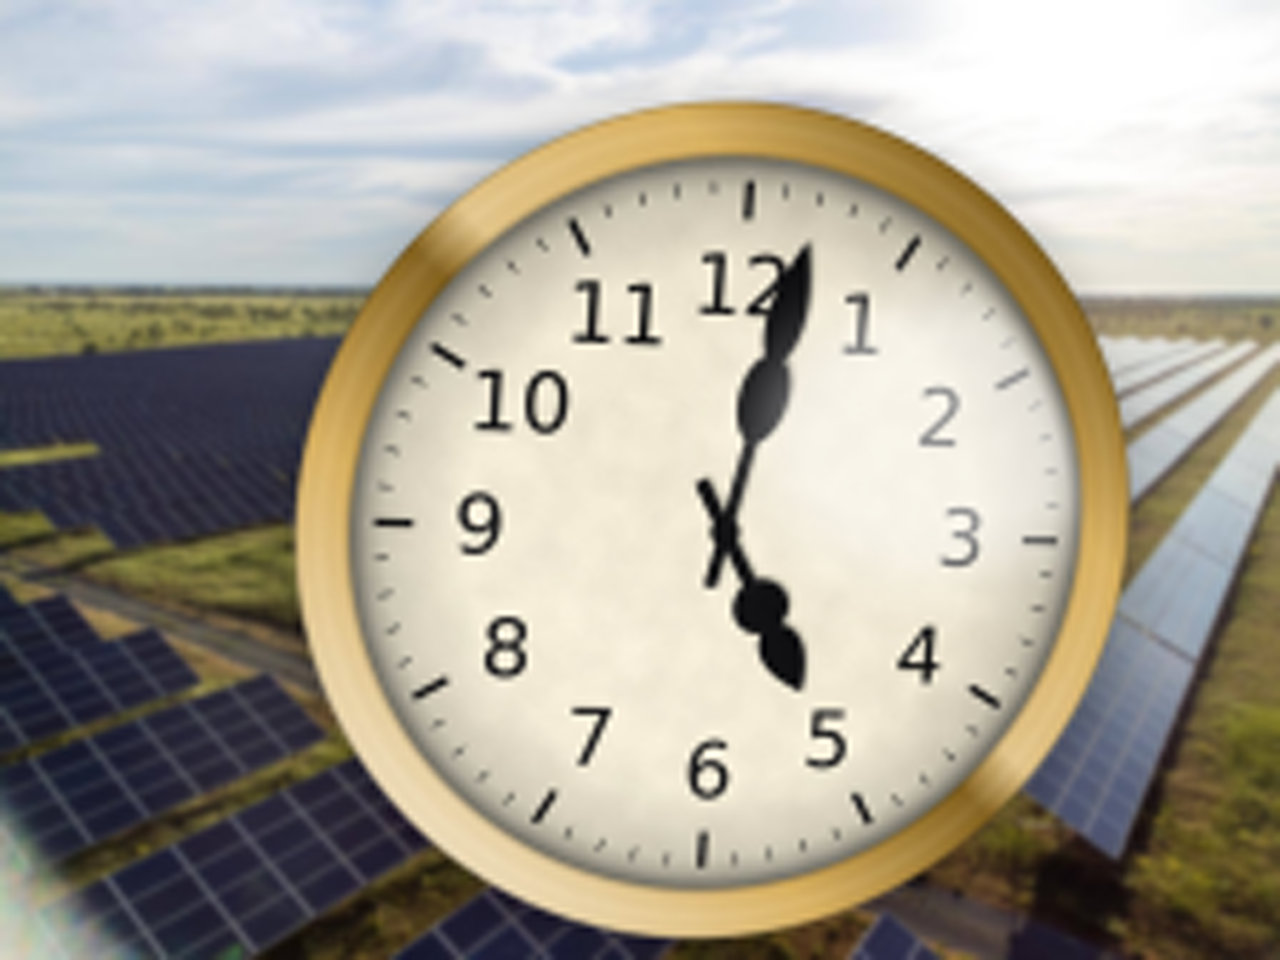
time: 5:02
